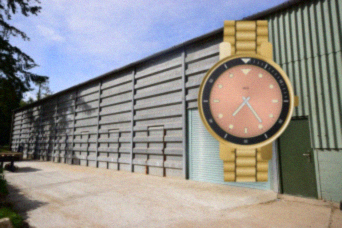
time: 7:24
